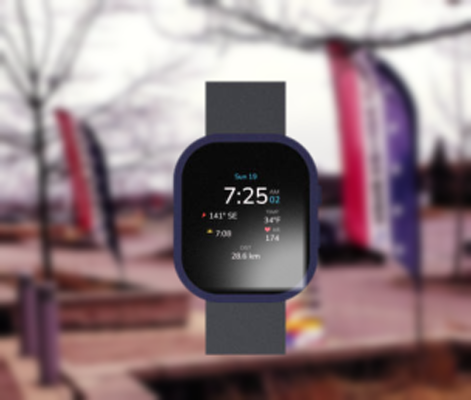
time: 7:25
